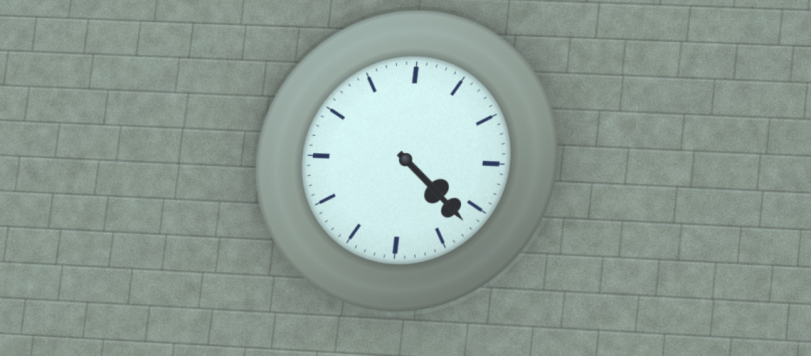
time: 4:22
